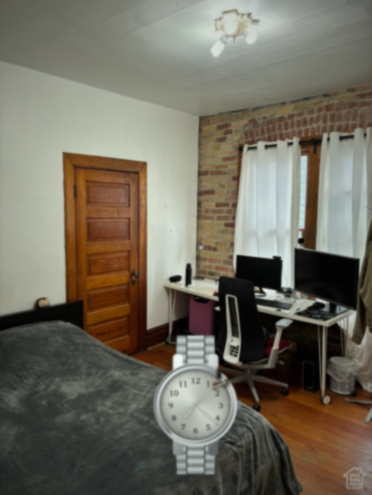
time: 7:22
